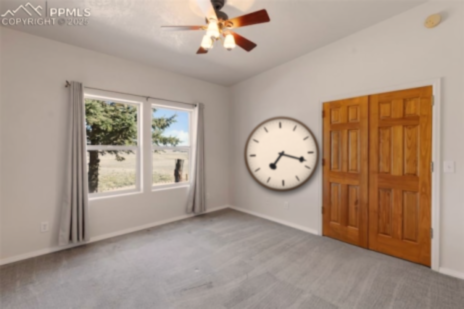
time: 7:18
